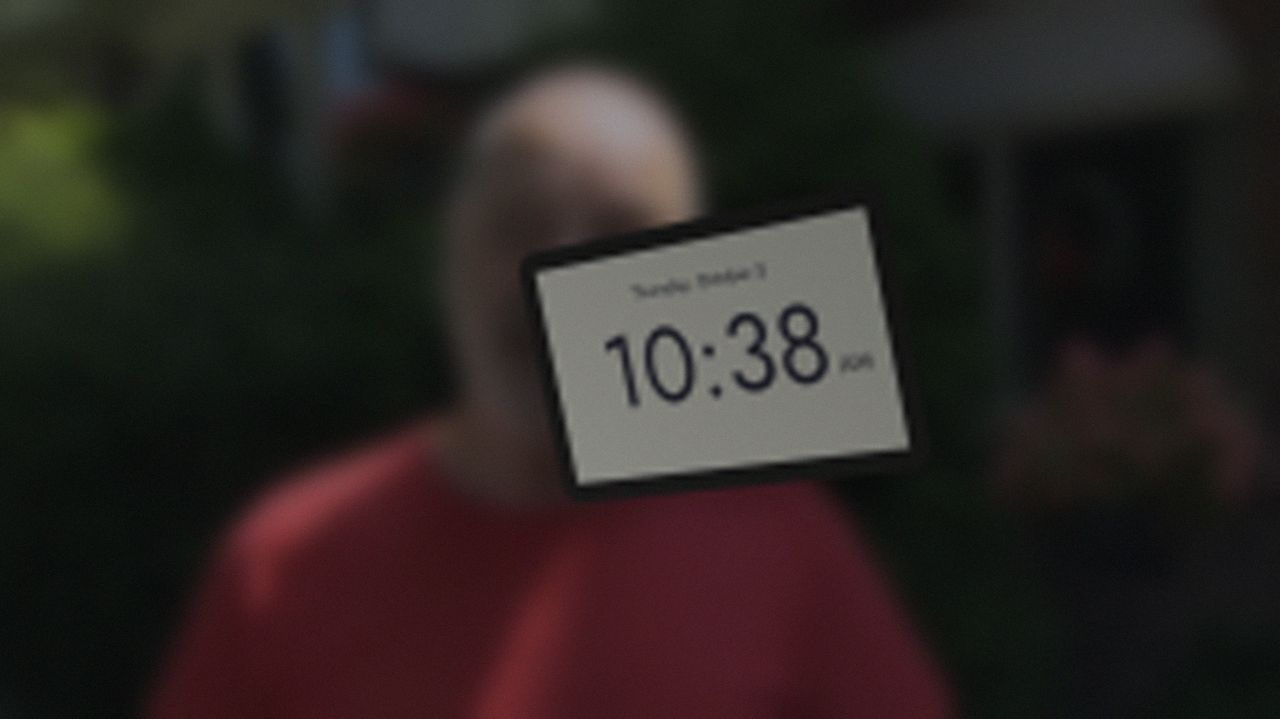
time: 10:38
